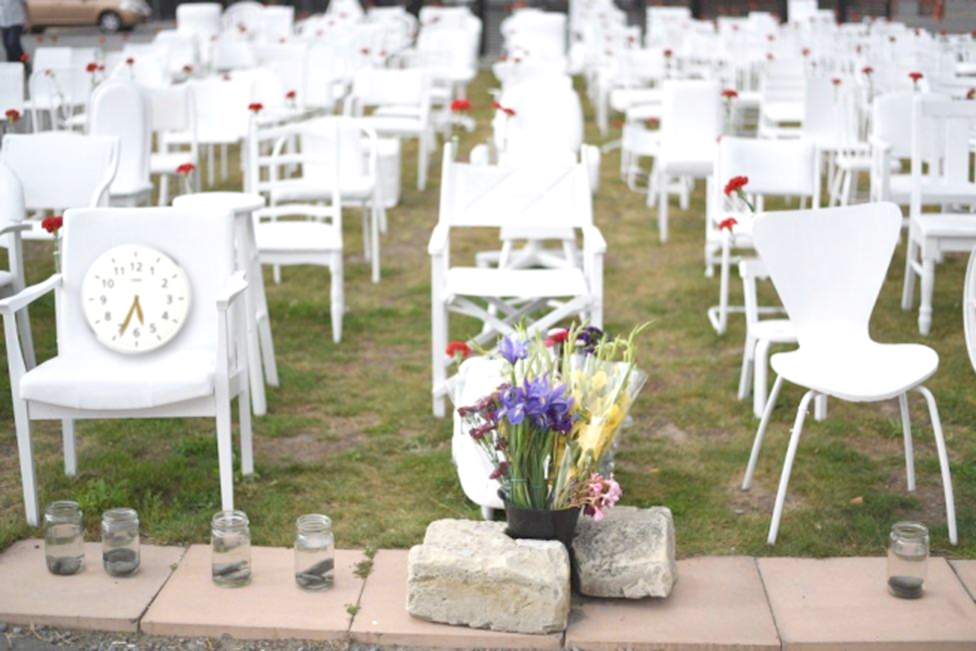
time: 5:34
